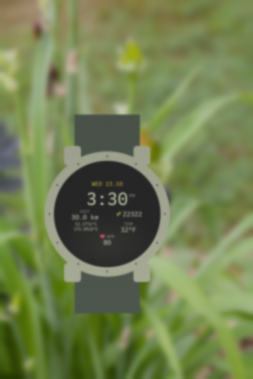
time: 3:30
